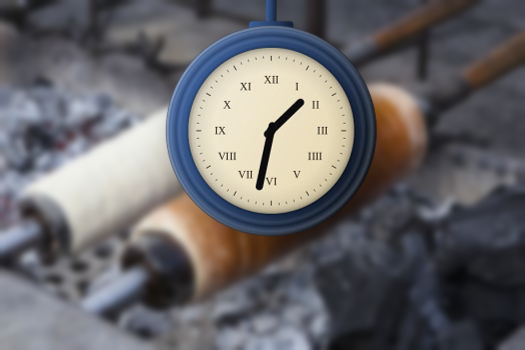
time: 1:32
